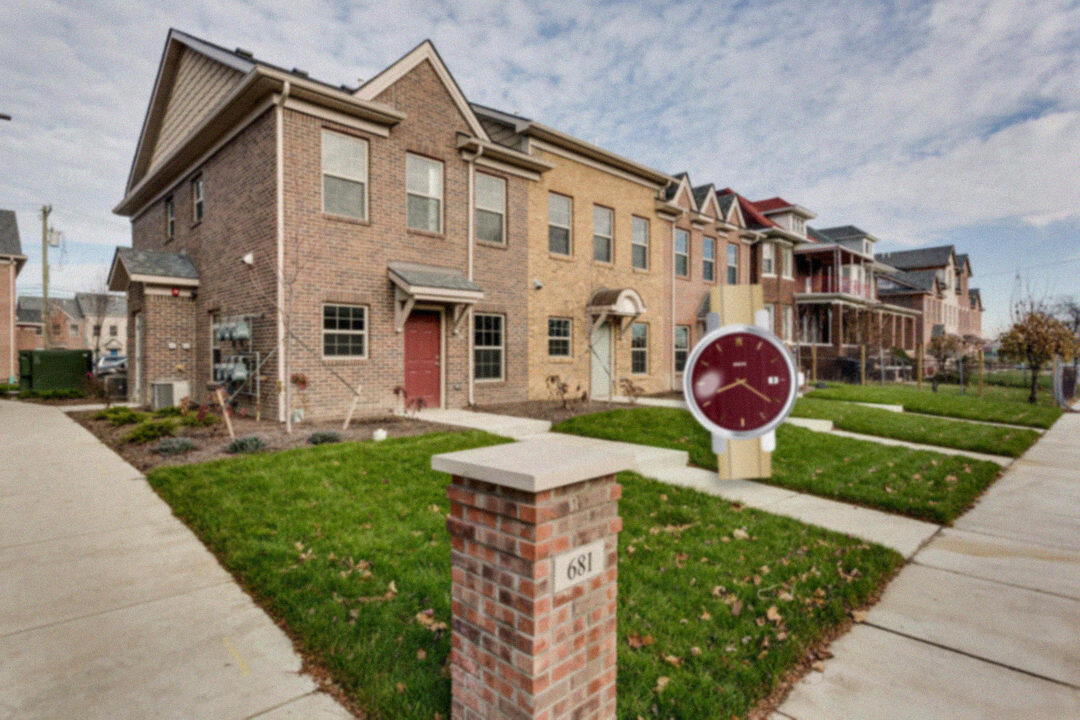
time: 8:21
